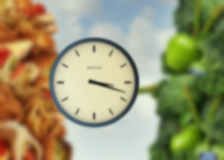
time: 3:18
